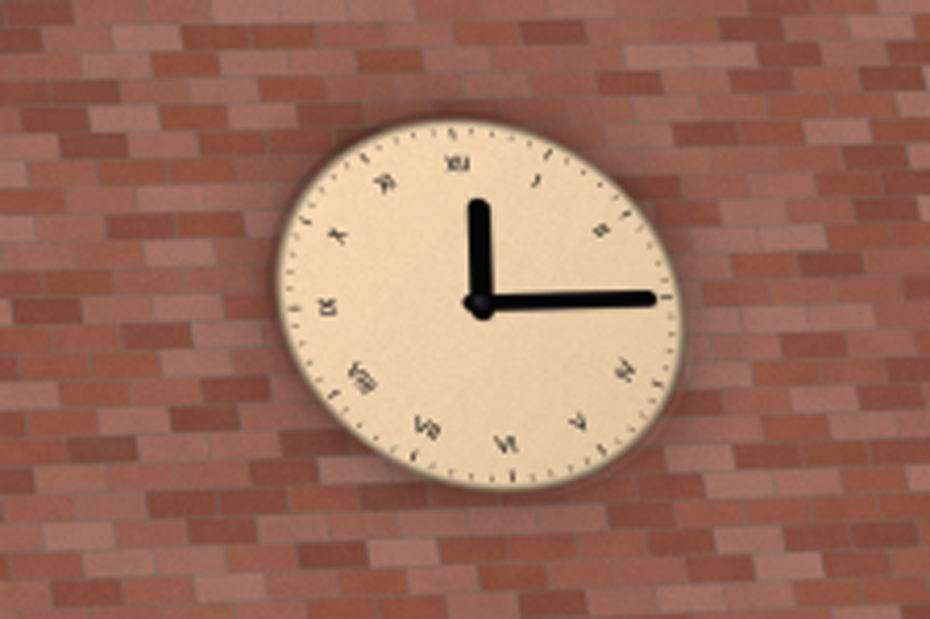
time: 12:15
